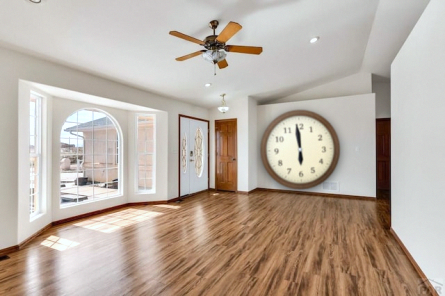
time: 5:59
